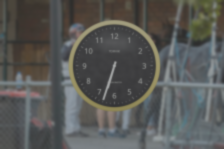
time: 6:33
